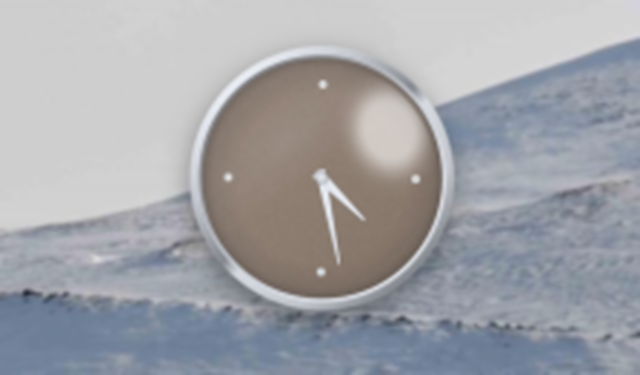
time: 4:28
